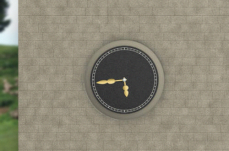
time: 5:44
